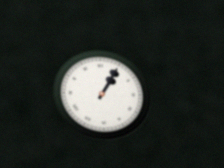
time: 1:05
